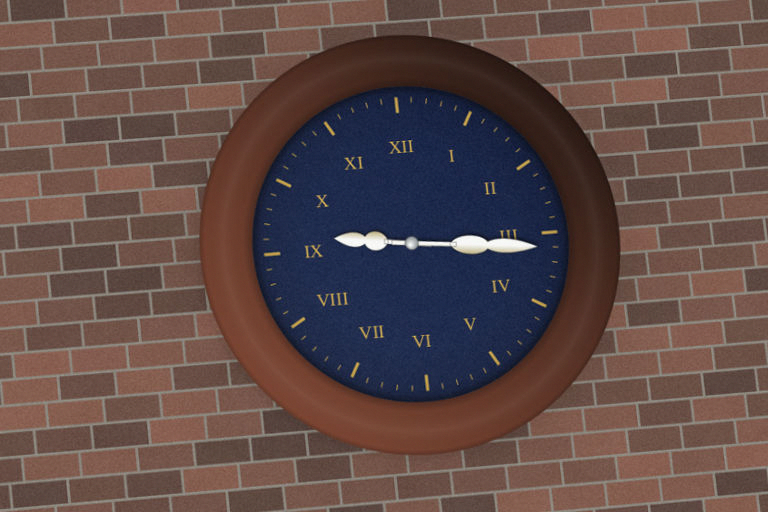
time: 9:16
